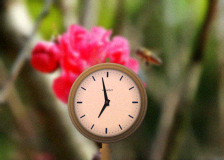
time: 6:58
